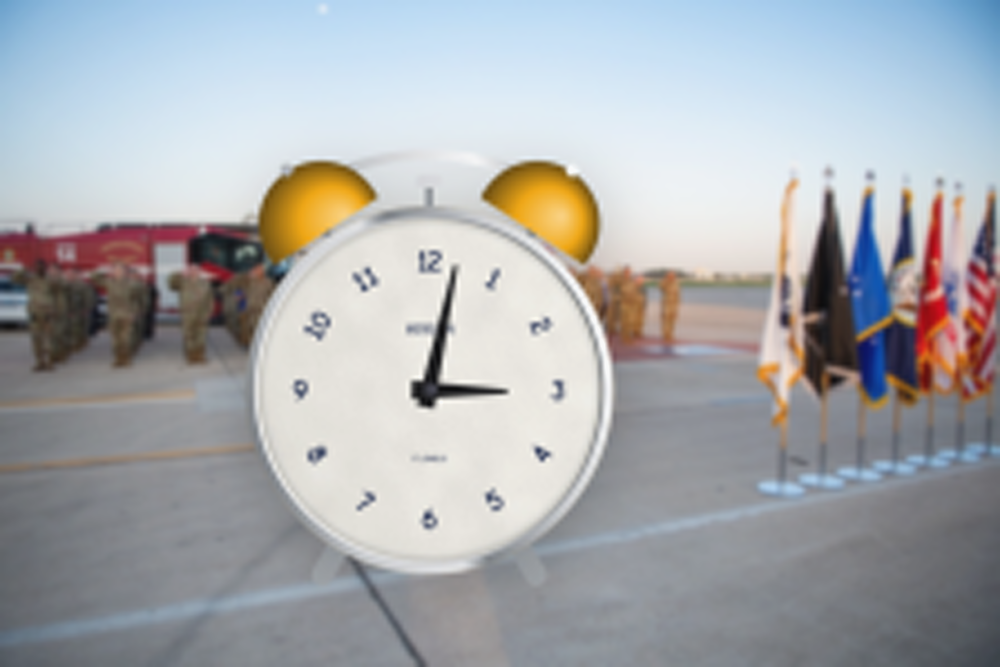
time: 3:02
